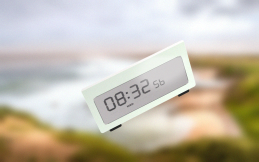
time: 8:32:56
